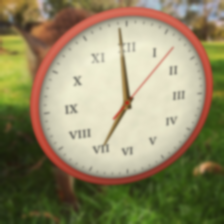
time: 6:59:07
